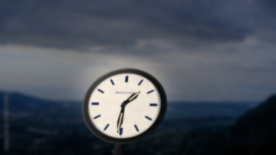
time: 1:31
